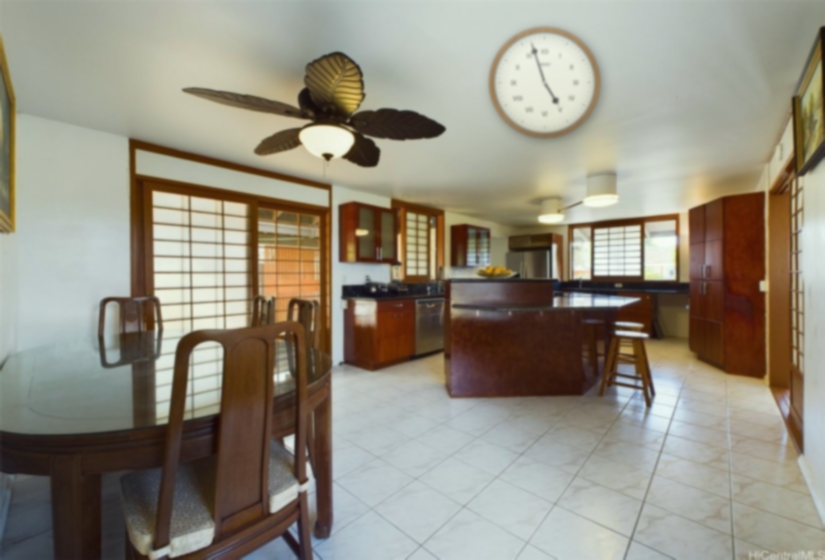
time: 4:57
